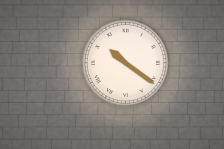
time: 10:21
